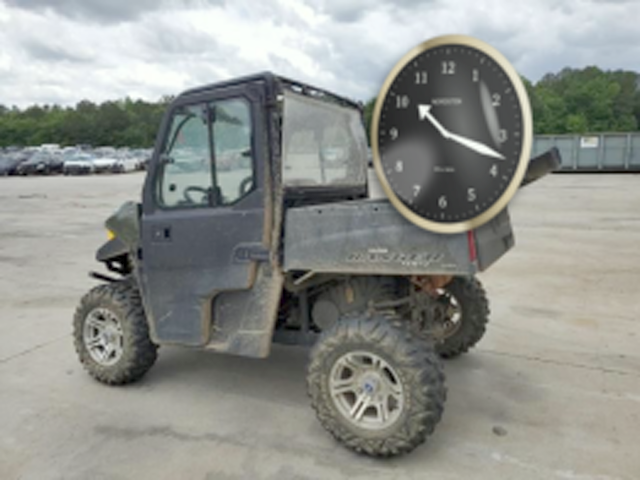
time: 10:18
